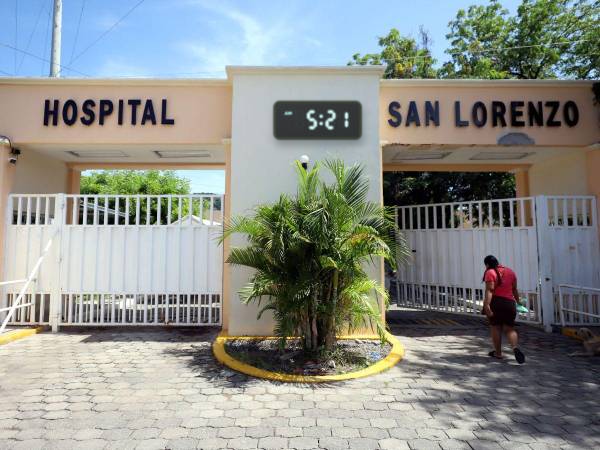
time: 5:21
